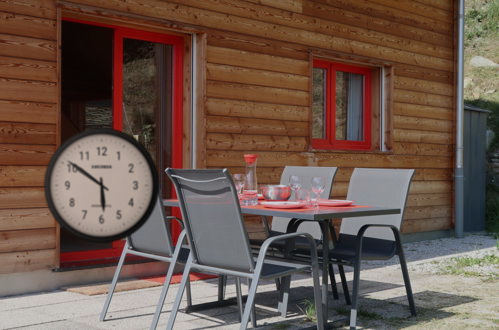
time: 5:51
